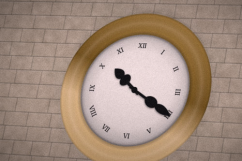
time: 10:20
